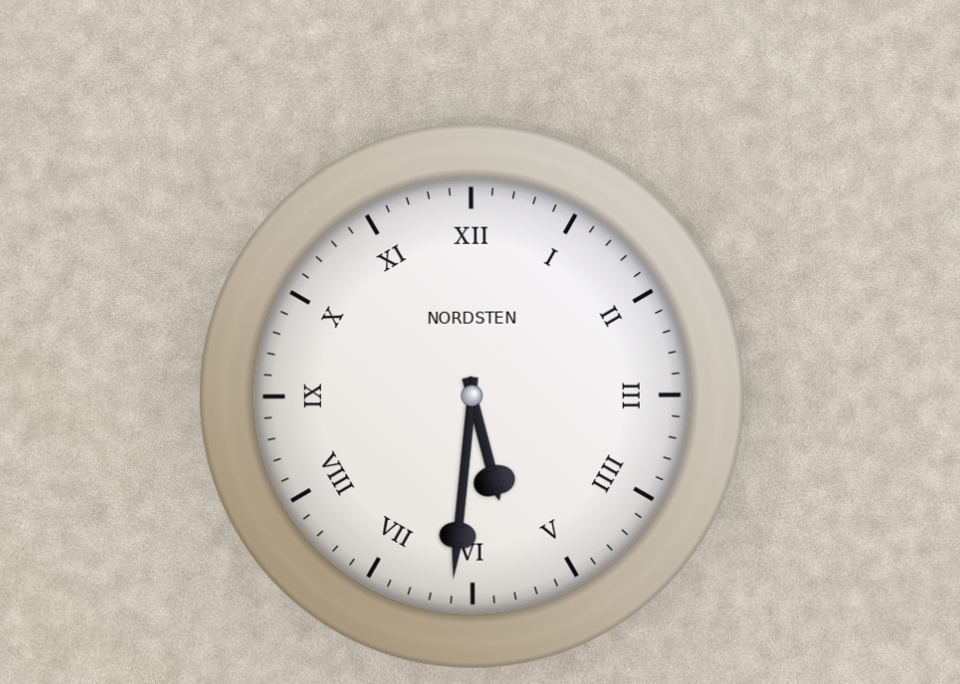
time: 5:31
